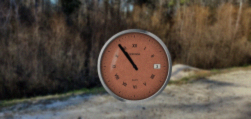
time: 10:54
